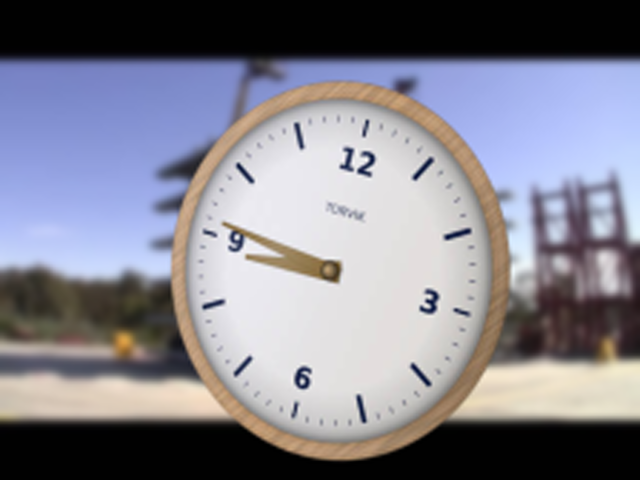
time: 8:46
